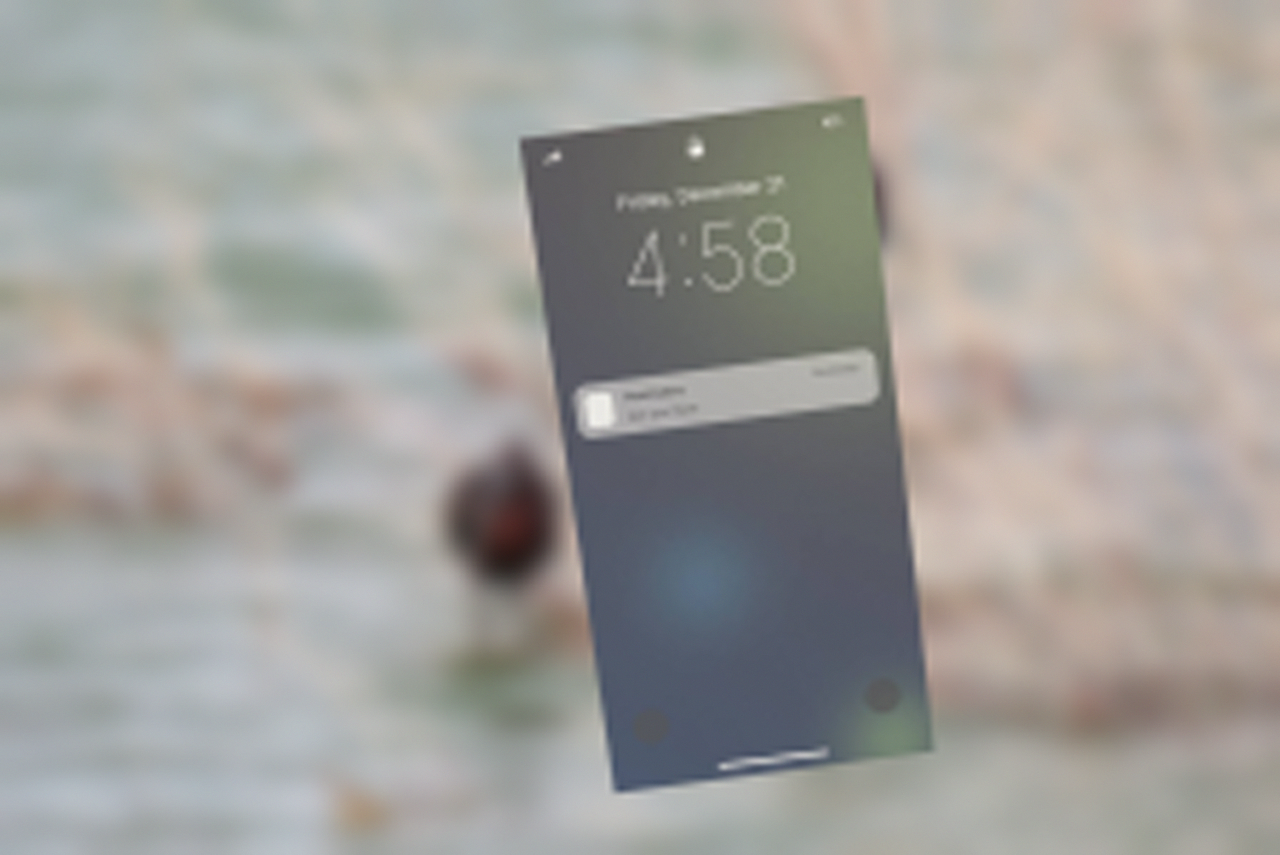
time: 4:58
